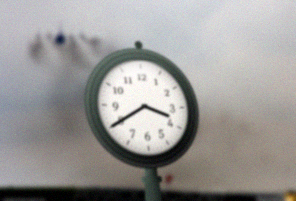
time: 3:40
